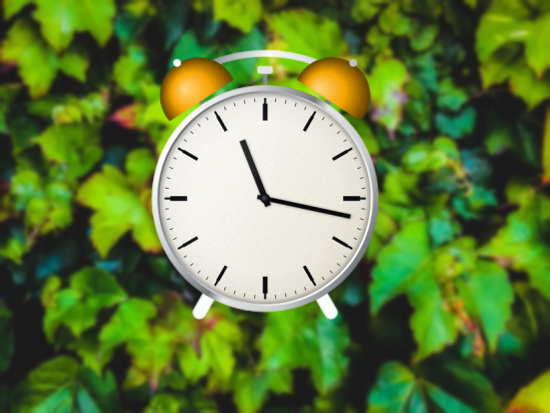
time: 11:17
